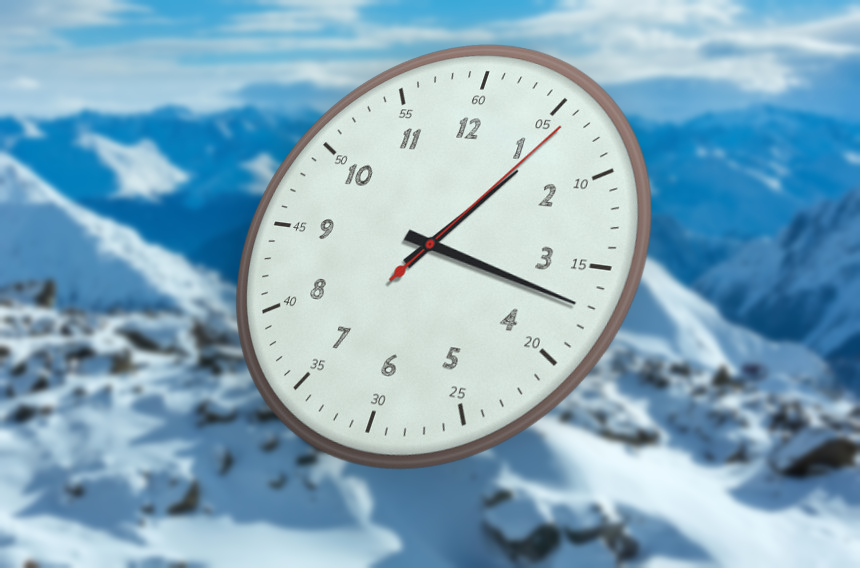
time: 1:17:06
